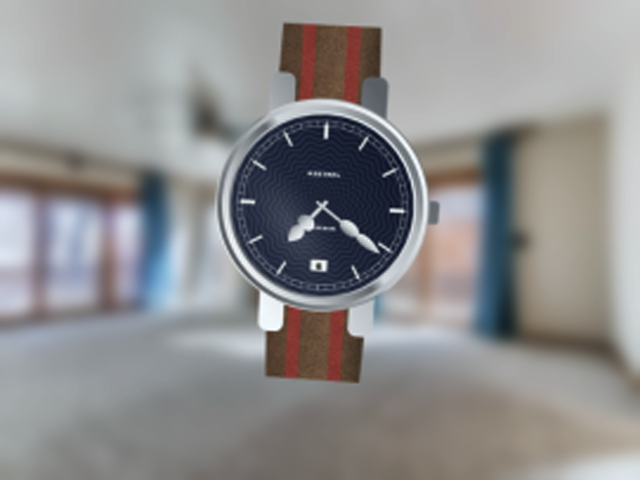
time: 7:21
